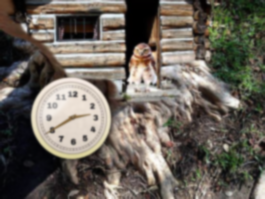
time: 2:40
